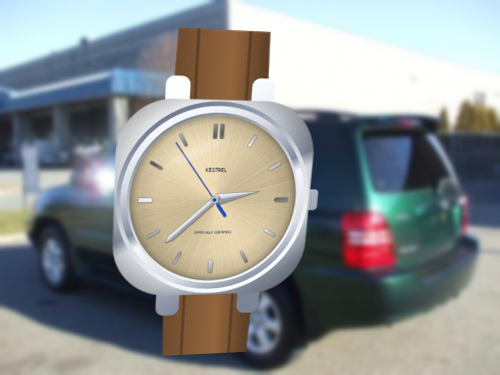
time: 2:37:54
